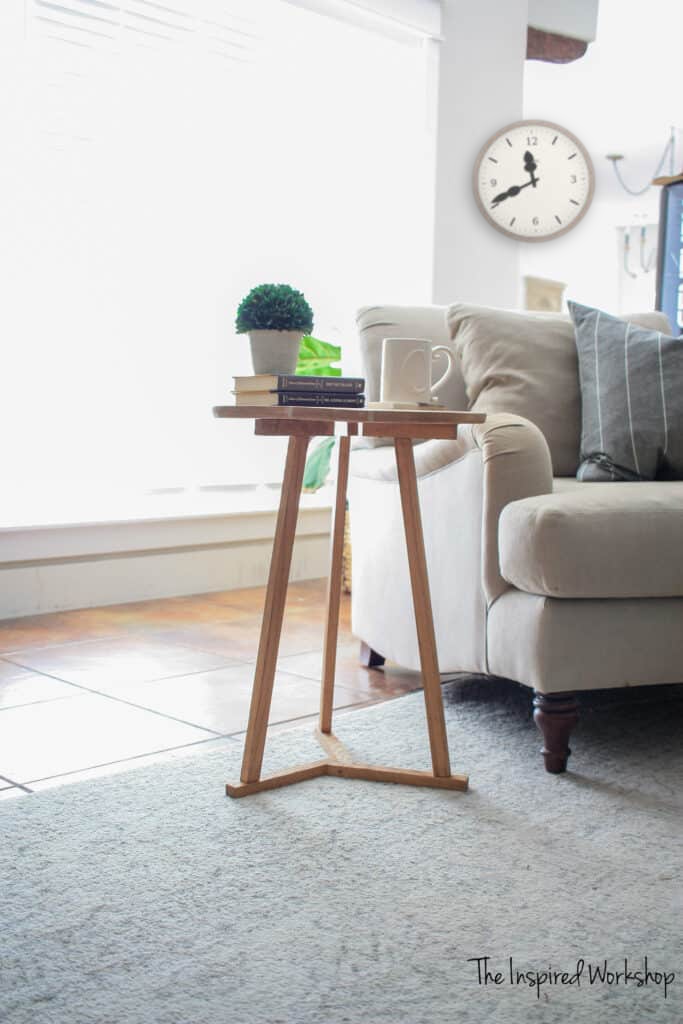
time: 11:41
